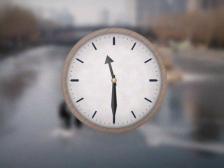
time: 11:30
